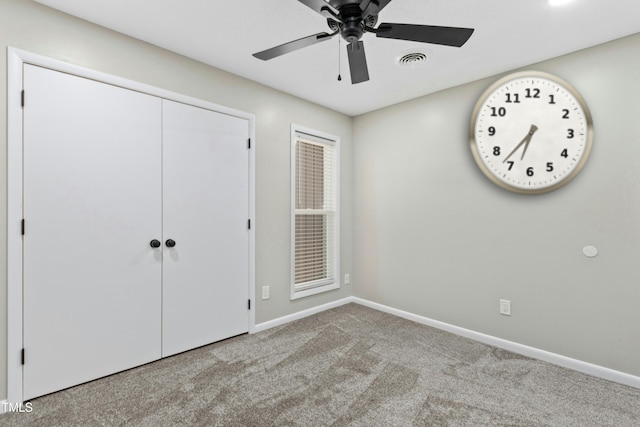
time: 6:37
